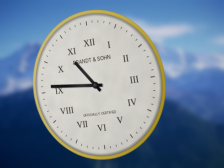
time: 10:46
